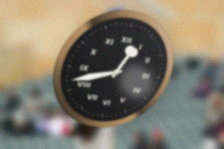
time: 12:42
